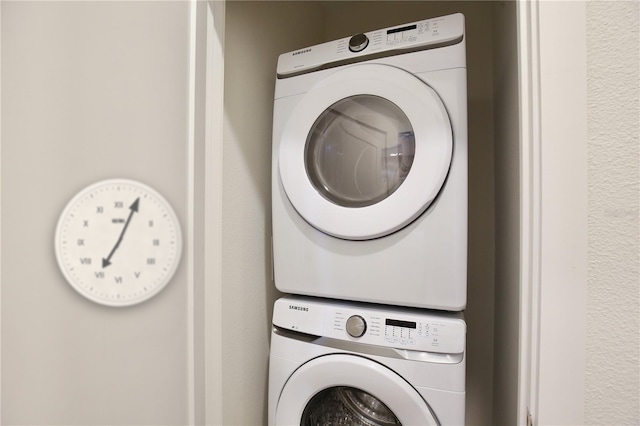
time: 7:04
